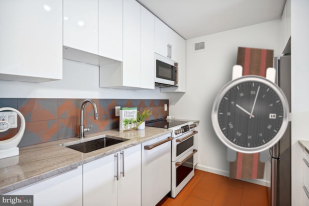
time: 10:02
